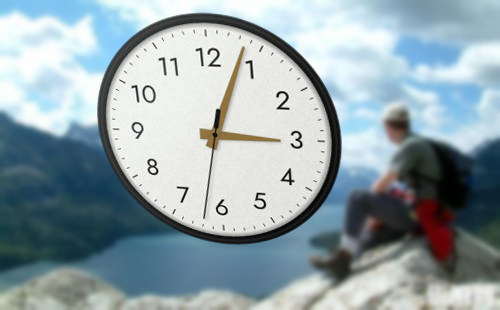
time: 3:03:32
